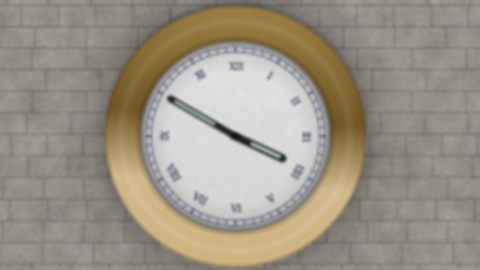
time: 3:50
